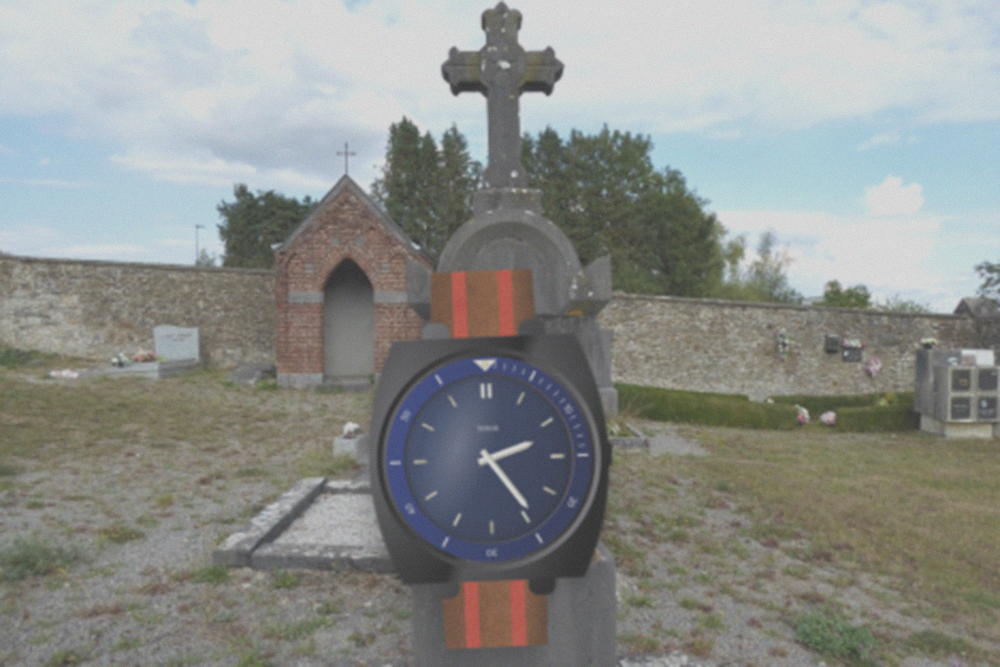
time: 2:24
